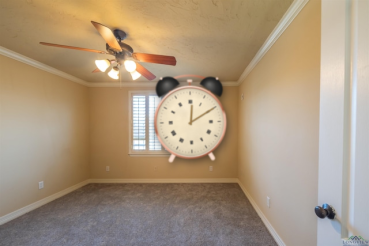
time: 12:10
